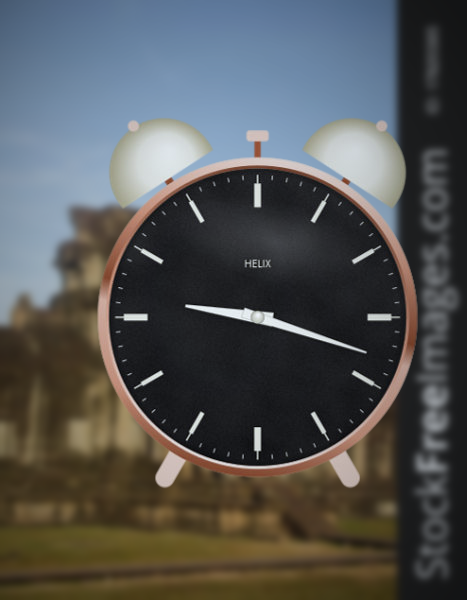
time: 9:18
